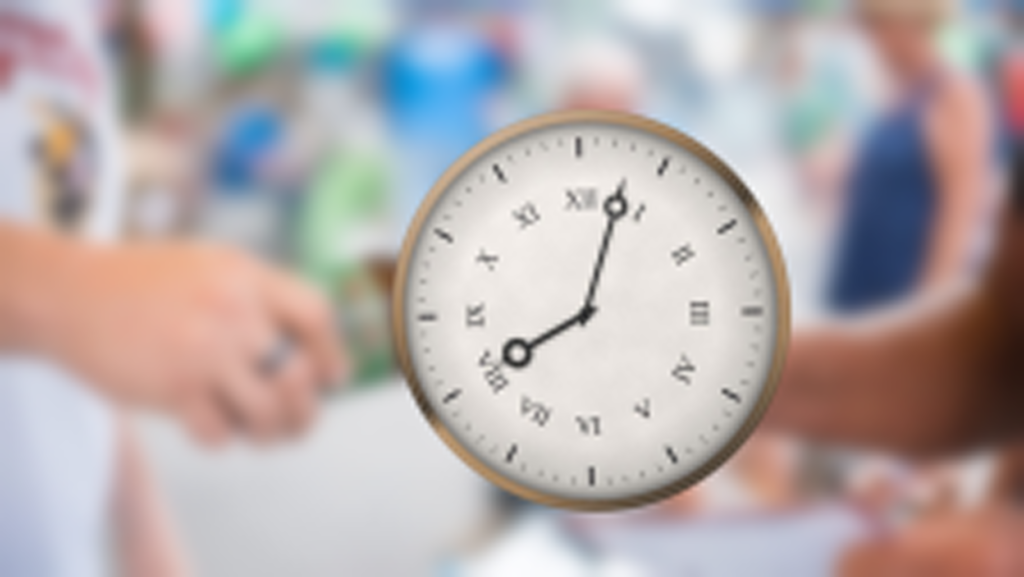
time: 8:03
